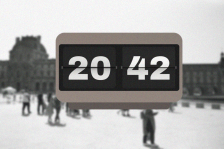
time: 20:42
